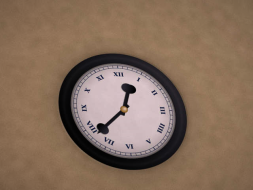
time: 12:38
